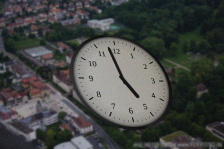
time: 4:58
